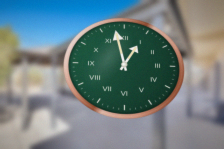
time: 12:58
